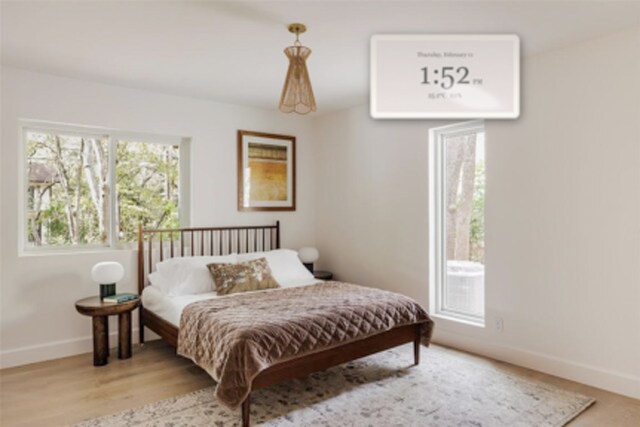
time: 1:52
